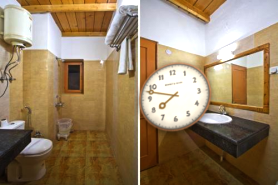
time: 7:48
